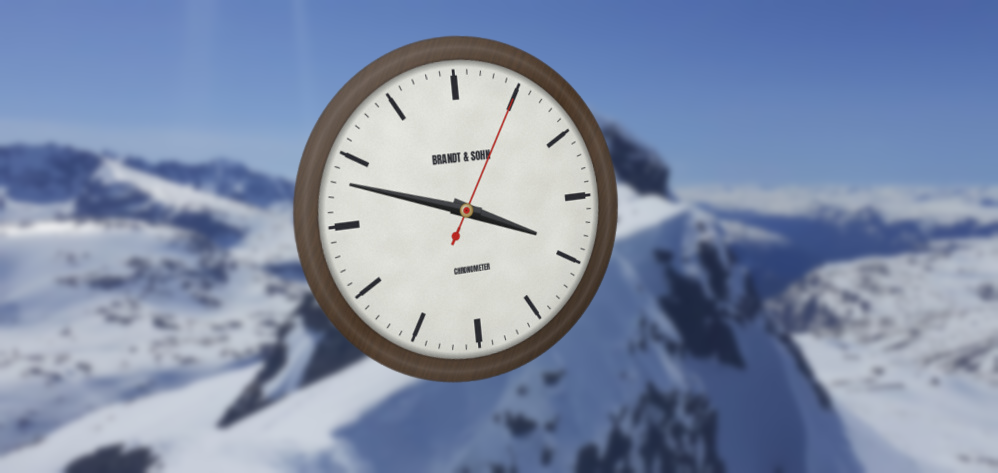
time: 3:48:05
